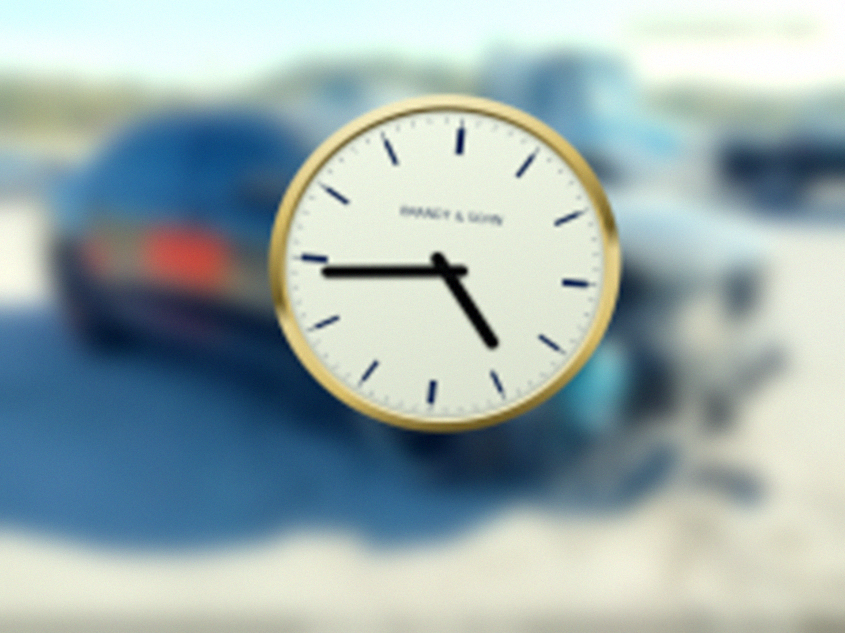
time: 4:44
